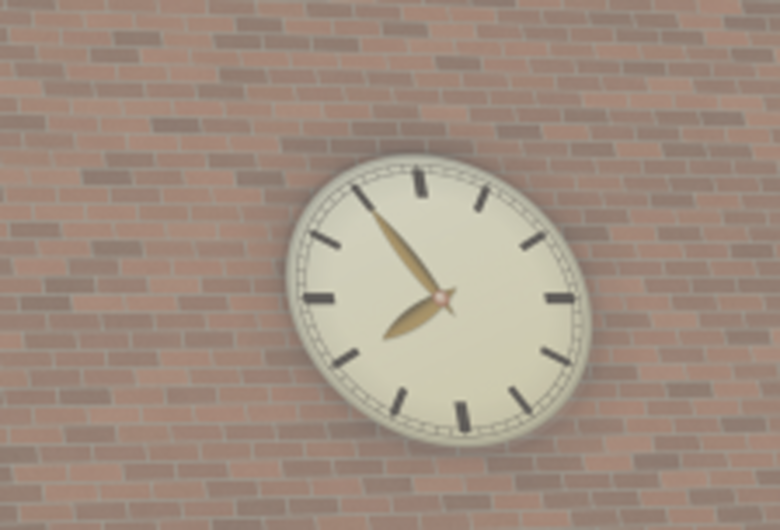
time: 7:55
